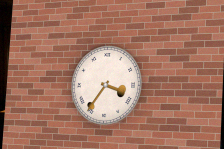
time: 3:36
